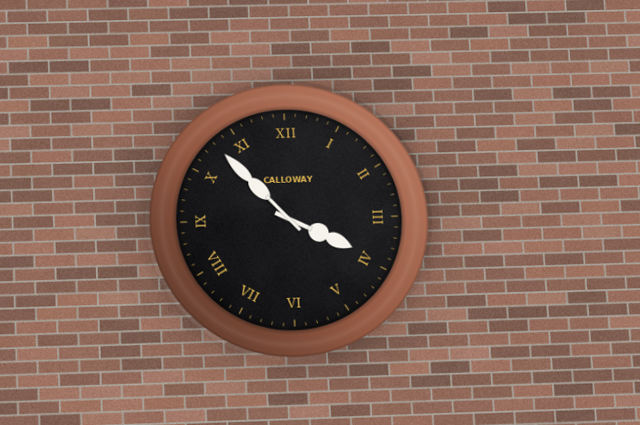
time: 3:53
